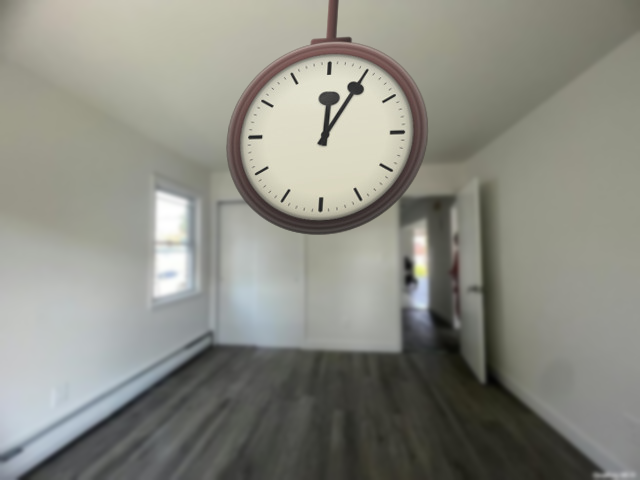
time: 12:05
